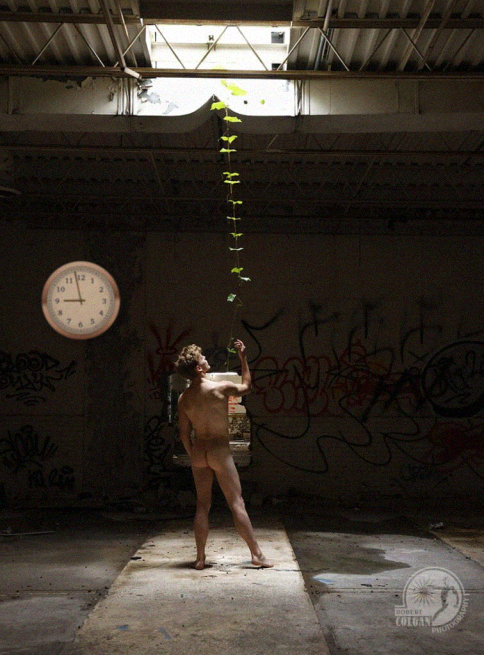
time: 8:58
